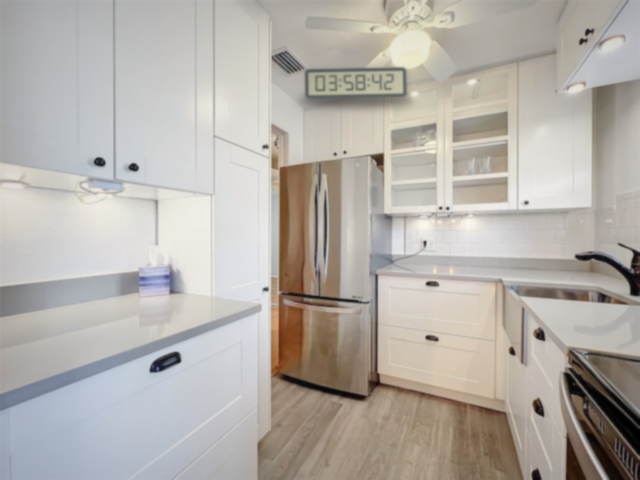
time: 3:58:42
